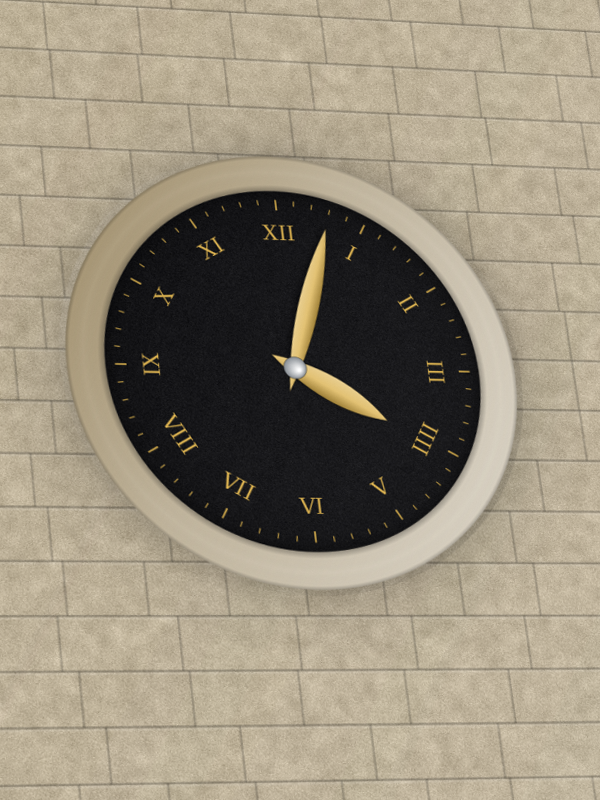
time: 4:03
